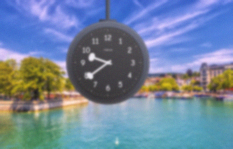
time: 9:39
